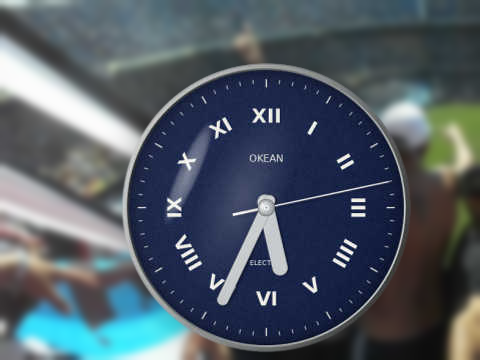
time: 5:34:13
